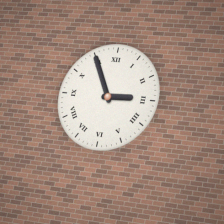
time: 2:55
